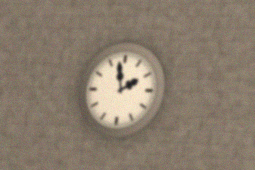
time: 1:58
